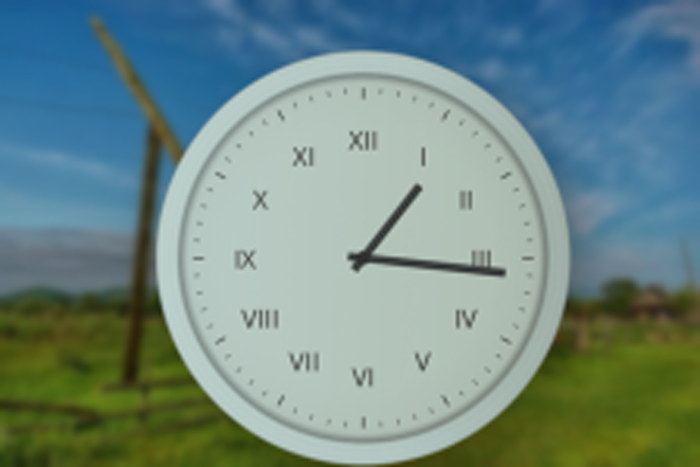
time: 1:16
